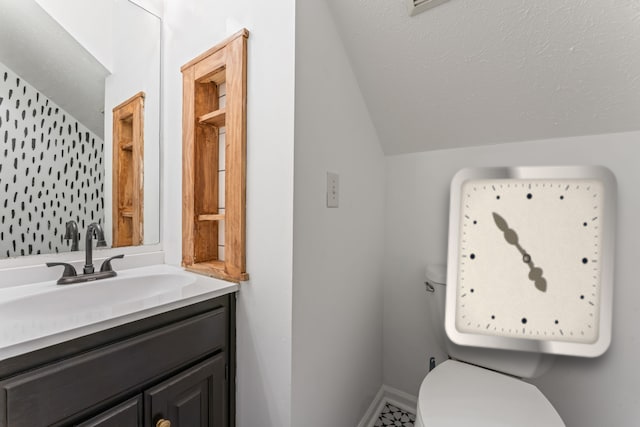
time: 4:53
